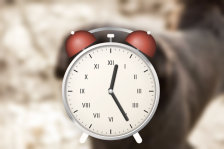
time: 12:25
